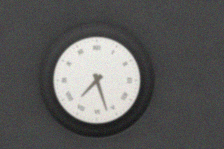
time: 7:27
